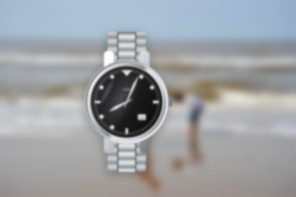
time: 8:04
